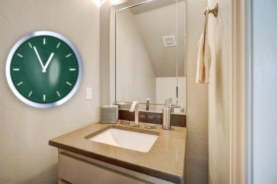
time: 12:56
